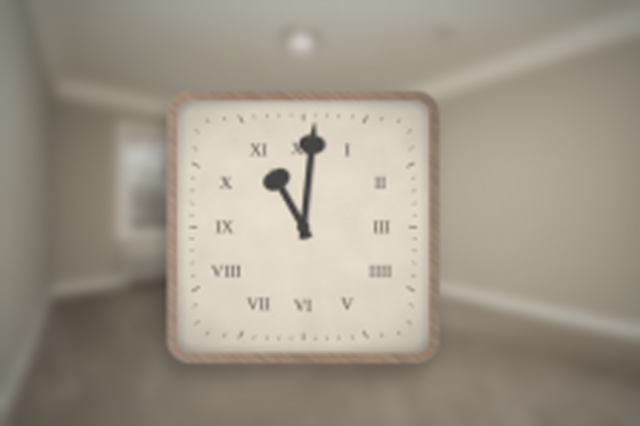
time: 11:01
